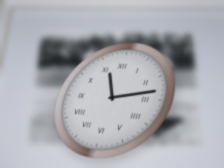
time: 11:13
